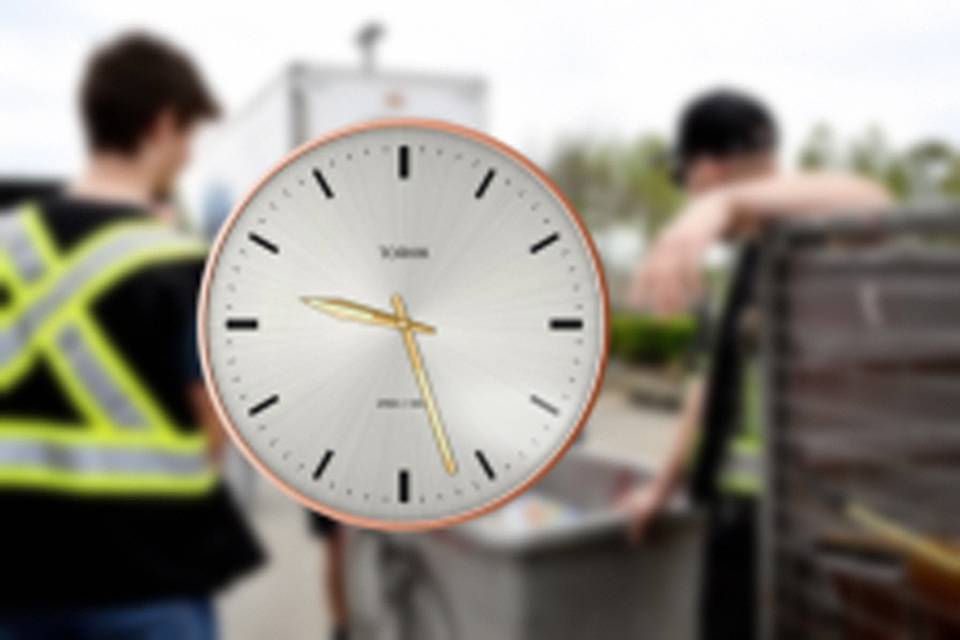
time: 9:27
